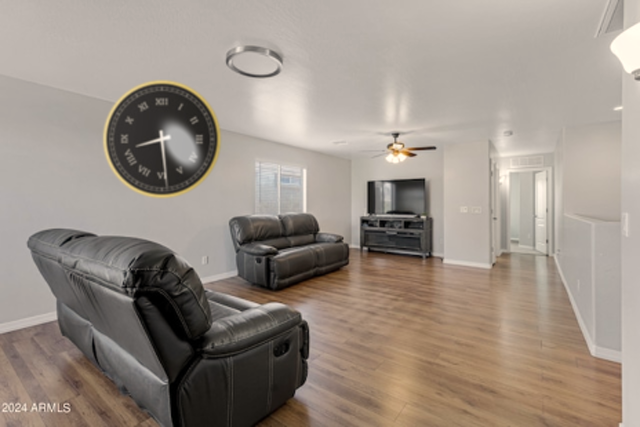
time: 8:29
